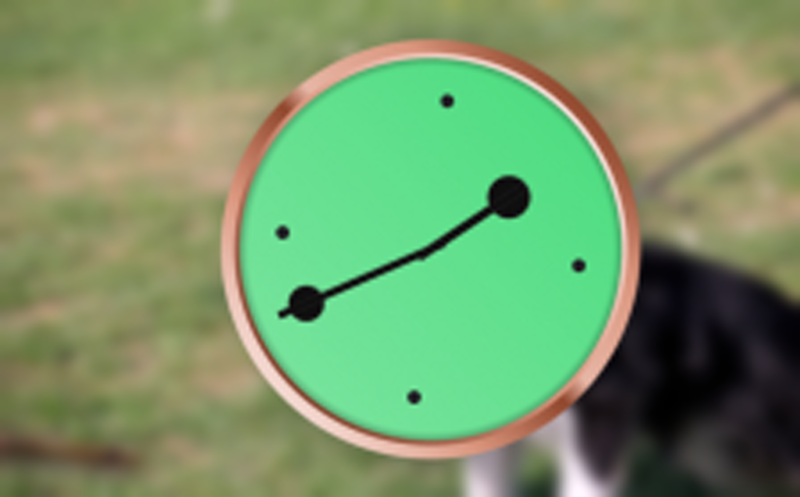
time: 1:40
